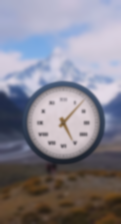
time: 5:07
